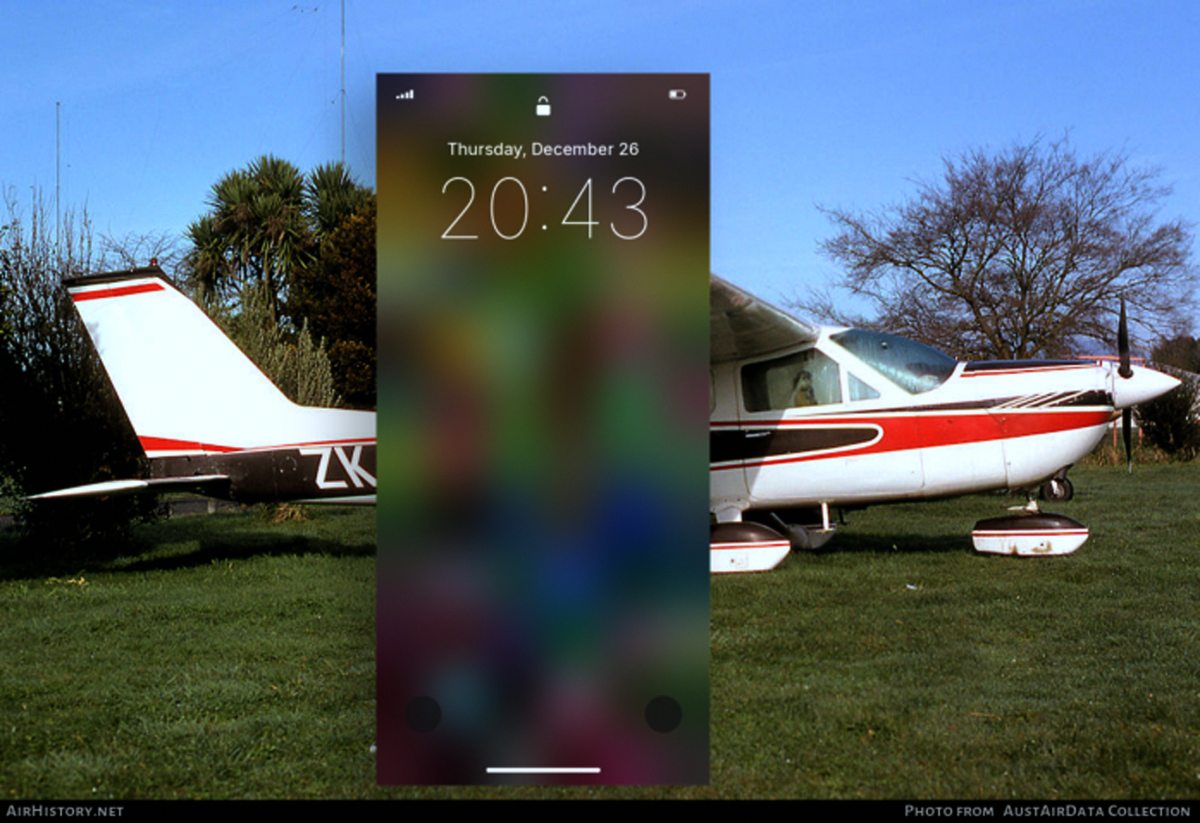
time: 20:43
